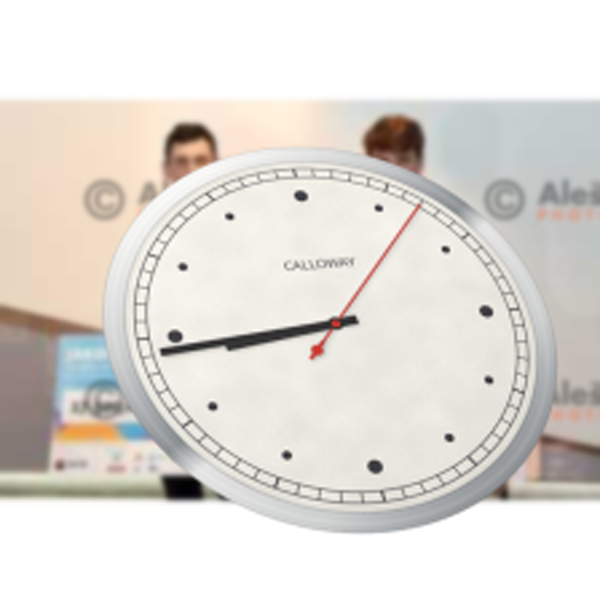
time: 8:44:07
